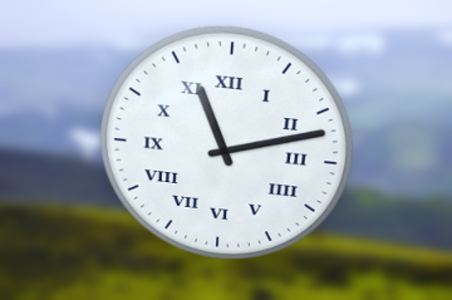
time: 11:12
